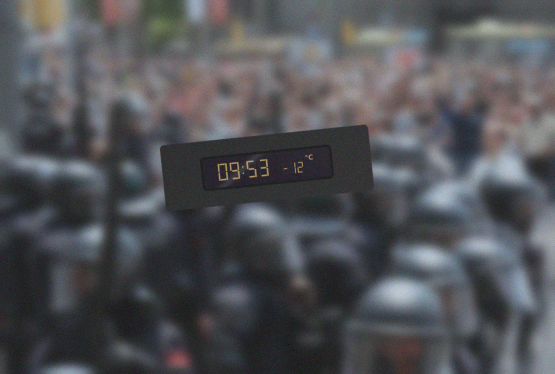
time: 9:53
